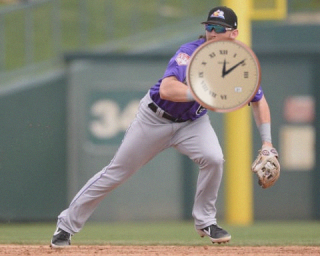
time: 12:09
